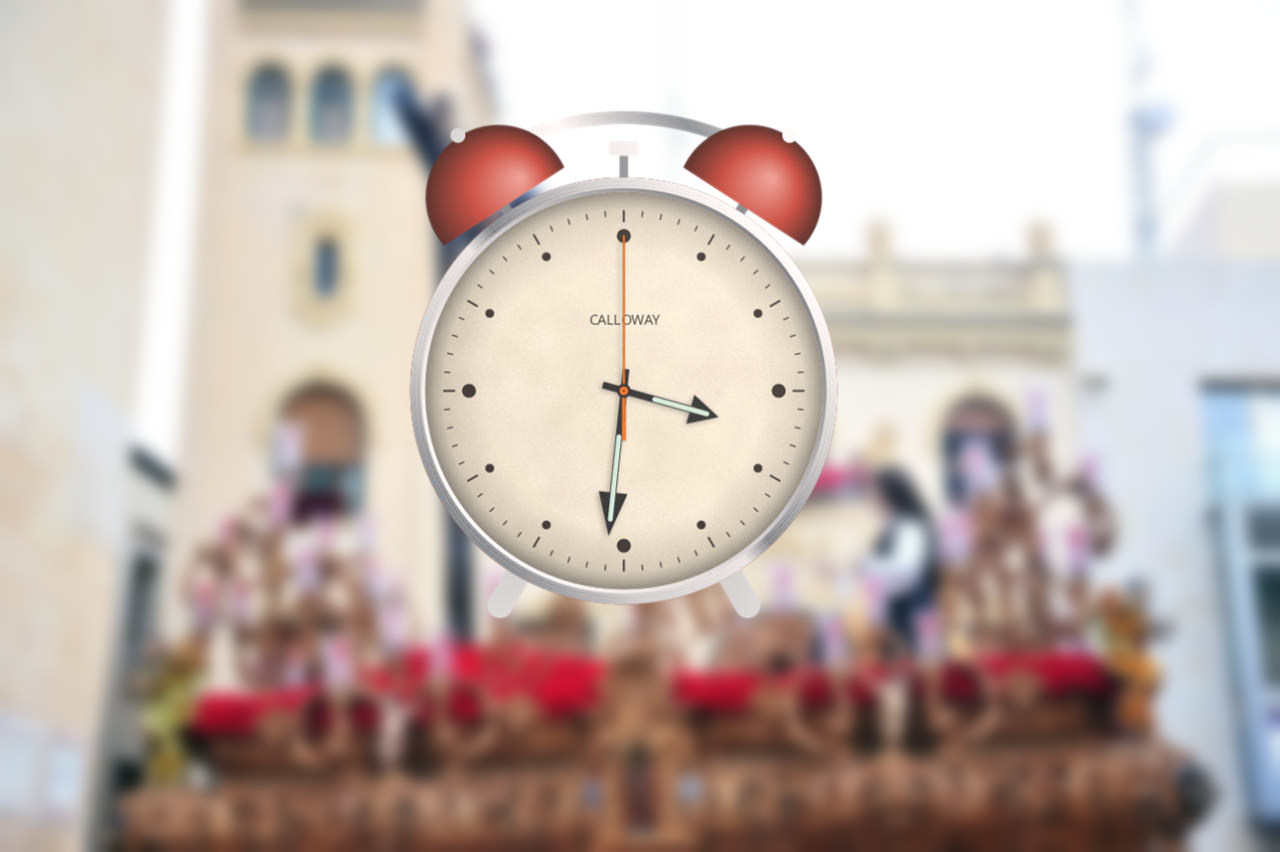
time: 3:31:00
